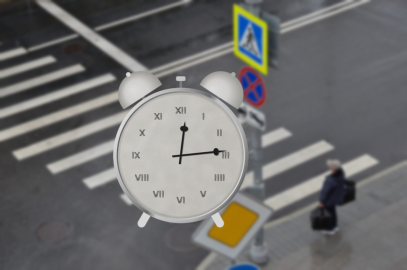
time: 12:14
